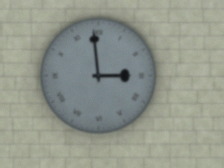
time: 2:59
